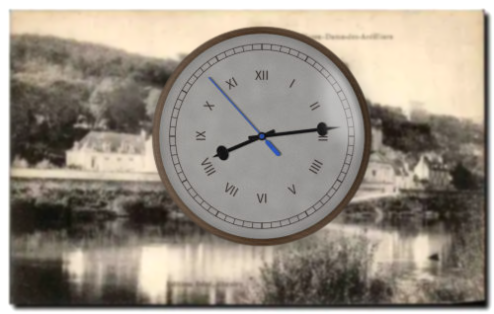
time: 8:13:53
